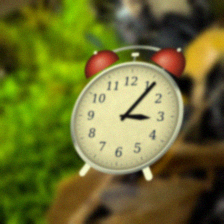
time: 3:06
